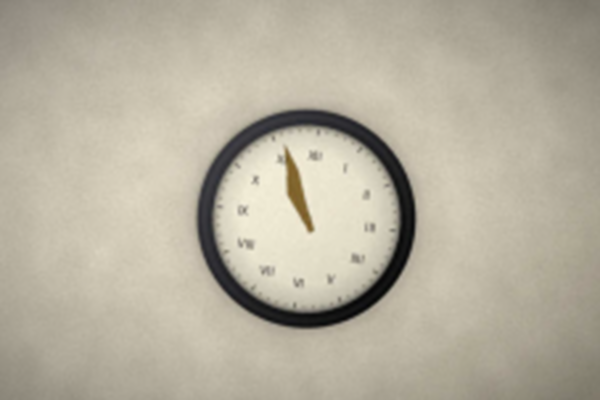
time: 10:56
